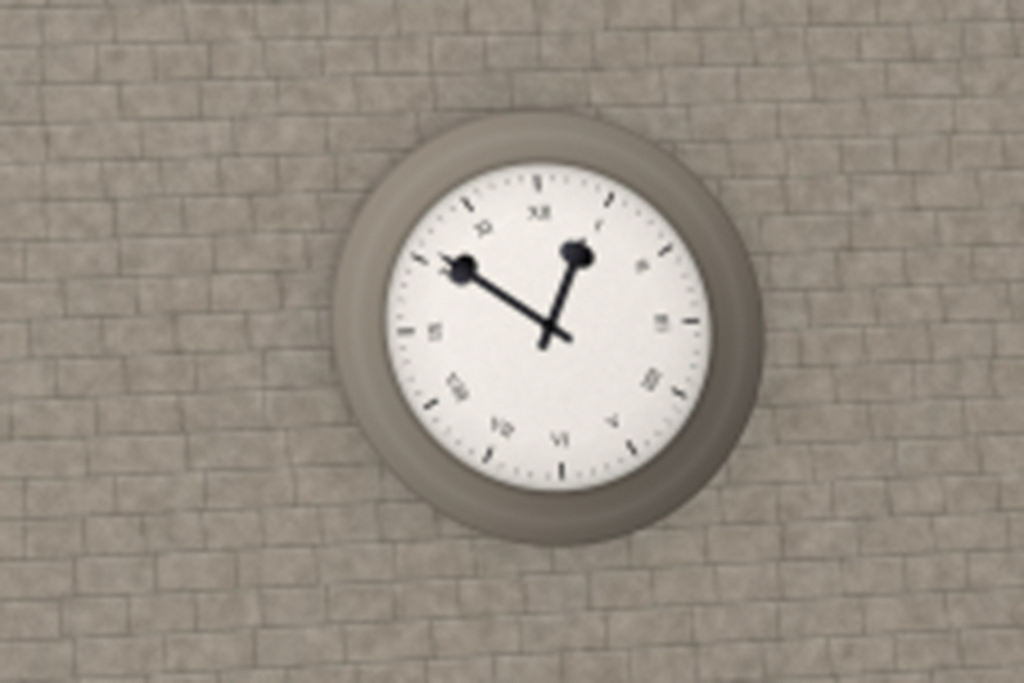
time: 12:51
